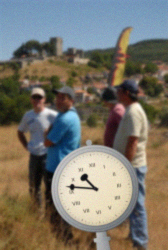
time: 10:47
